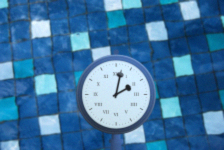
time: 2:02
